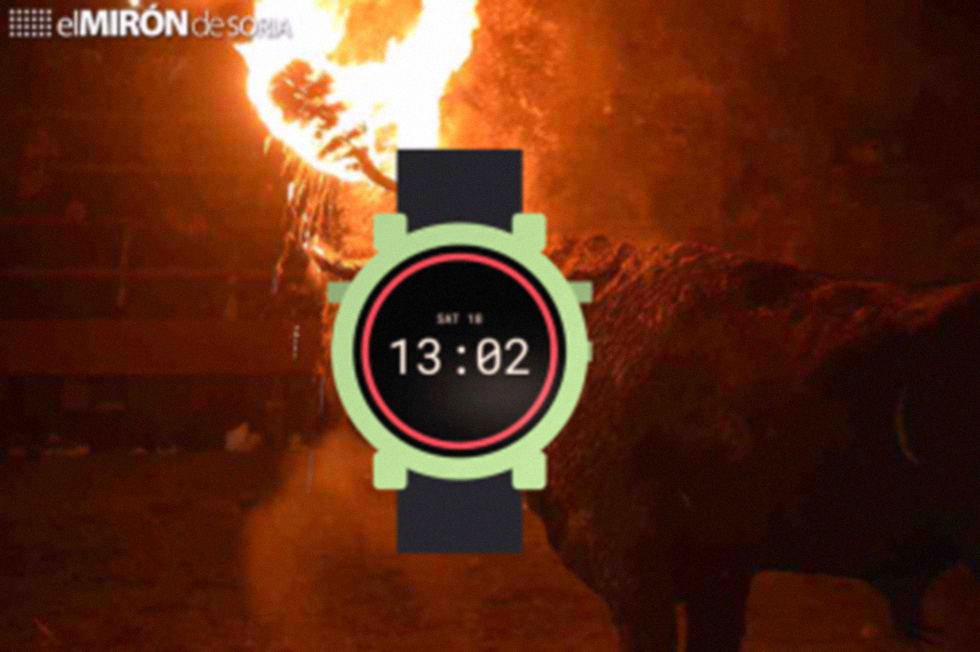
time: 13:02
